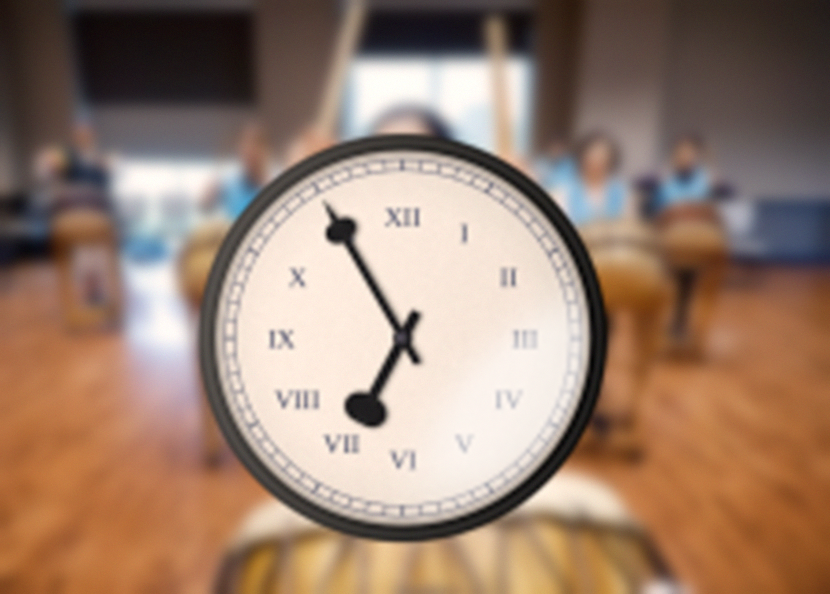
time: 6:55
